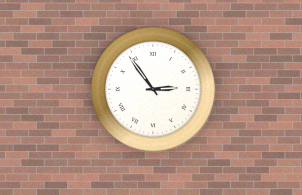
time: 2:54
